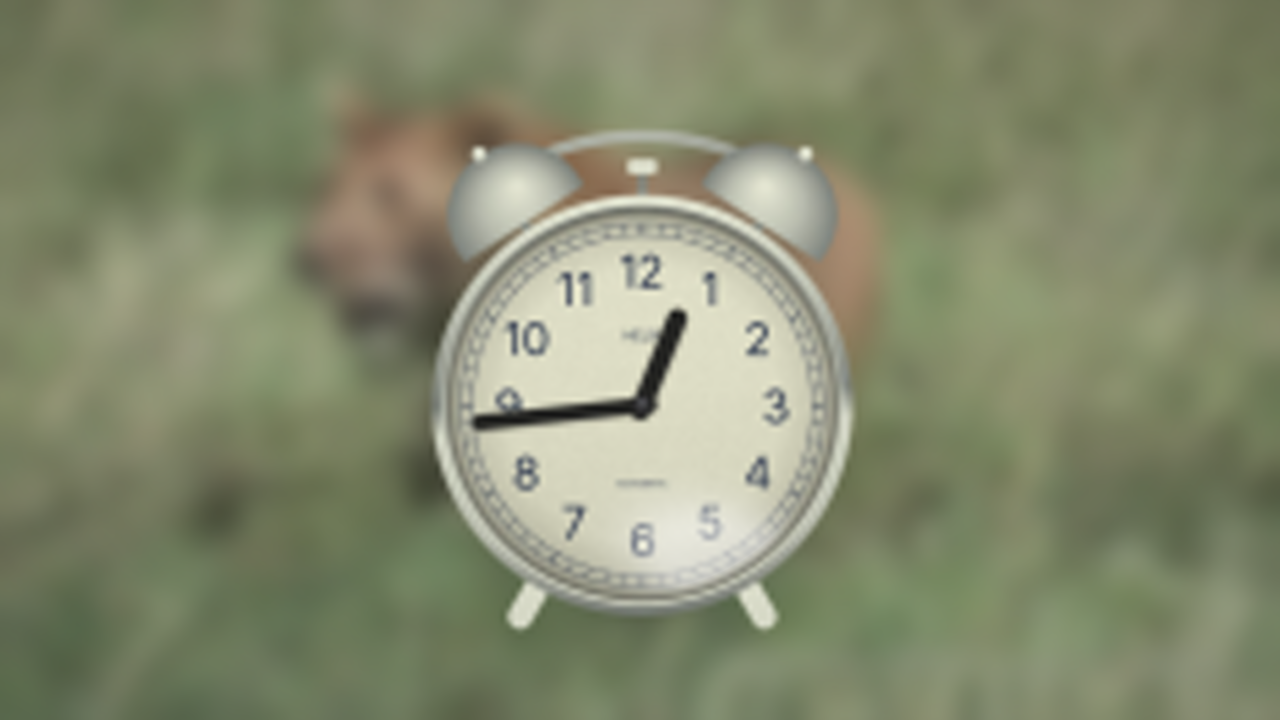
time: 12:44
